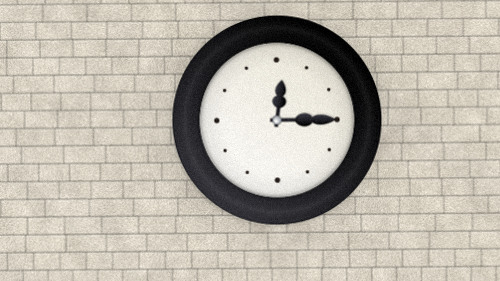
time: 12:15
